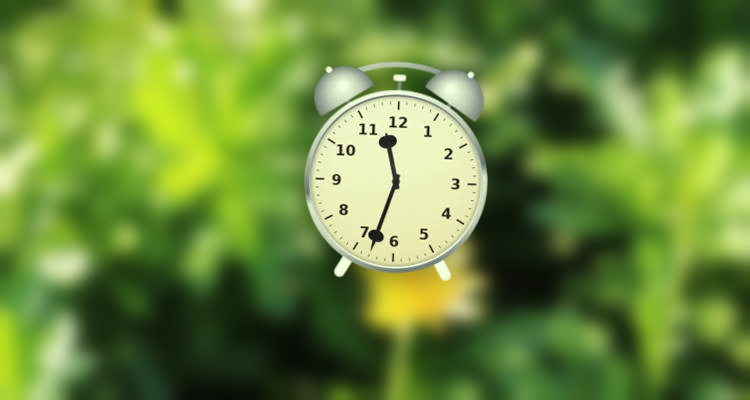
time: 11:33
